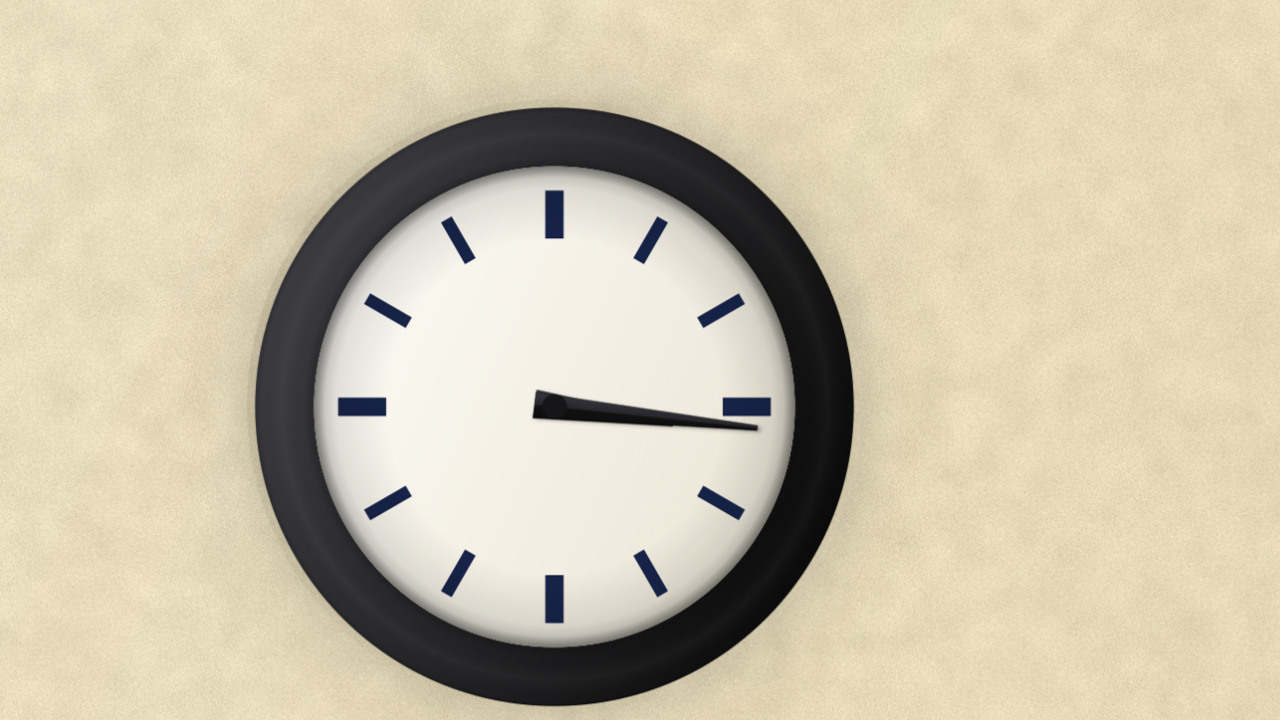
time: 3:16
